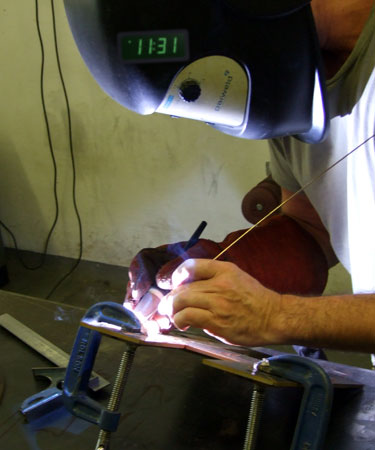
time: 11:31
